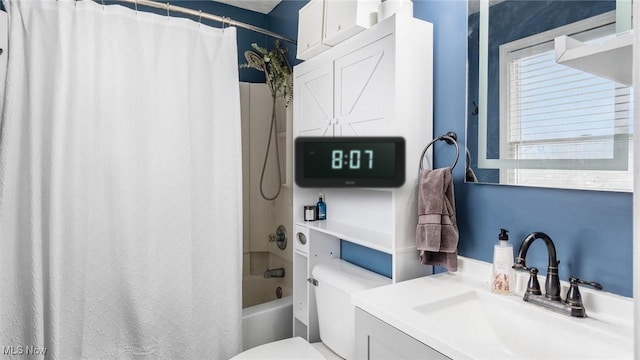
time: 8:07
